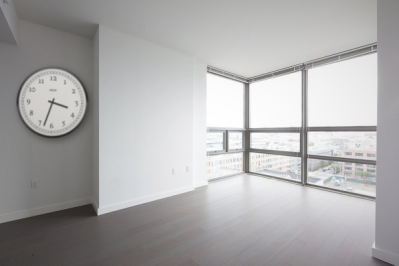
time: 3:33
